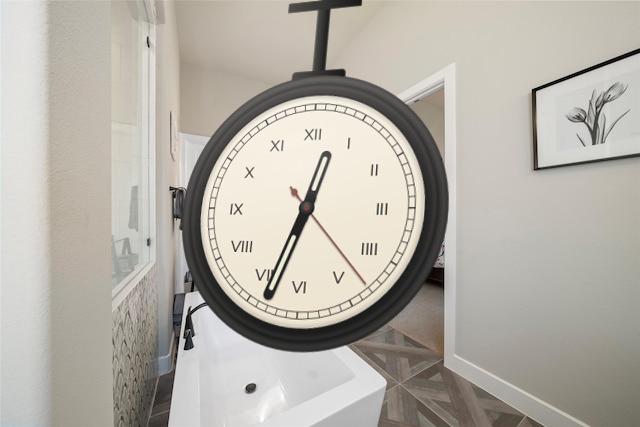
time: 12:33:23
